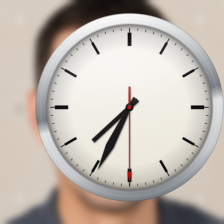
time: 7:34:30
